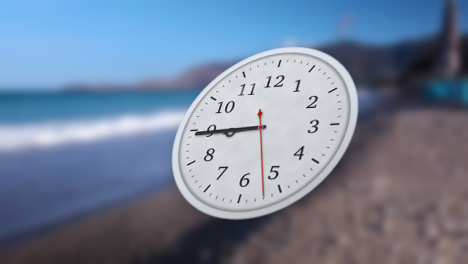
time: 8:44:27
